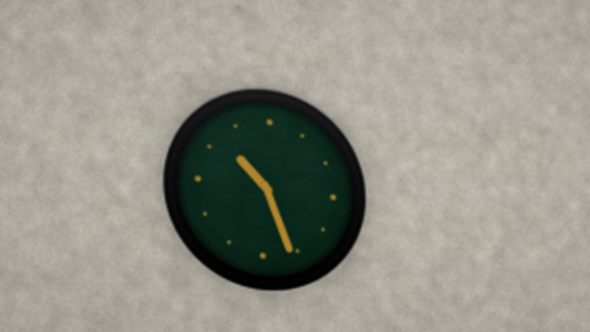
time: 10:26
